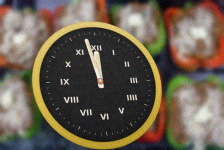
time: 11:58
